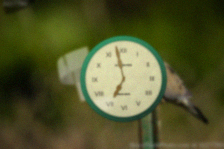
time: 6:58
